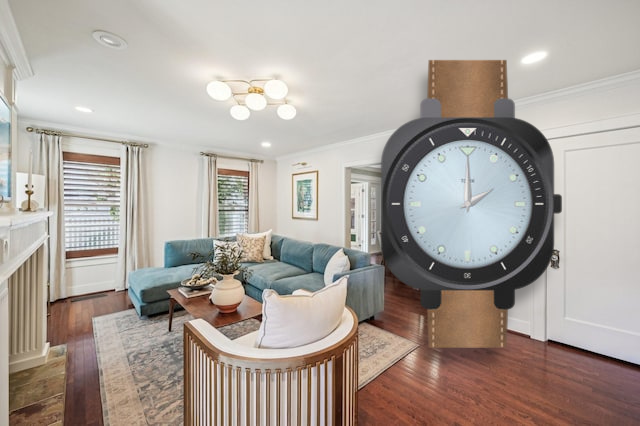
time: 2:00
